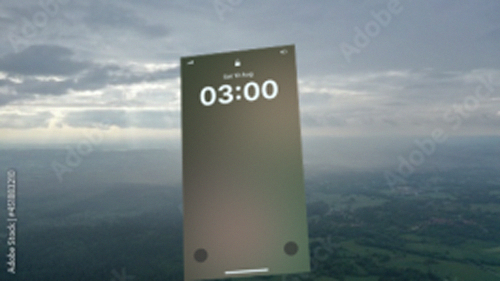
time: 3:00
